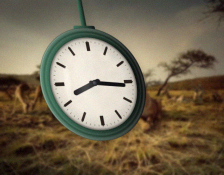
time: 8:16
